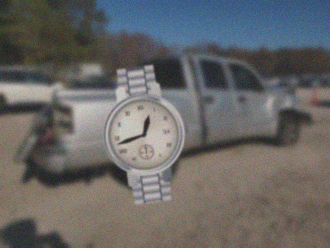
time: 12:43
